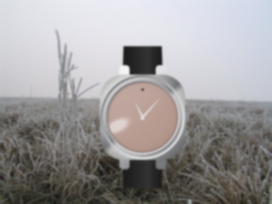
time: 11:07
